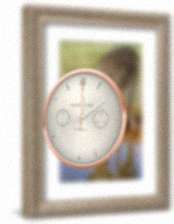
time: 12:09
